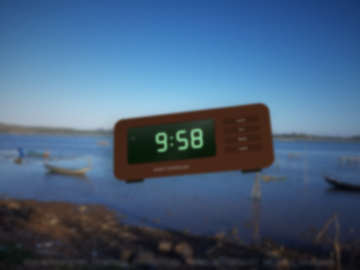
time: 9:58
